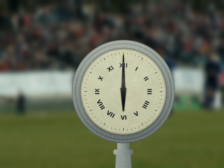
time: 6:00
